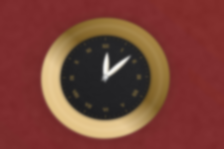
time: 12:08
